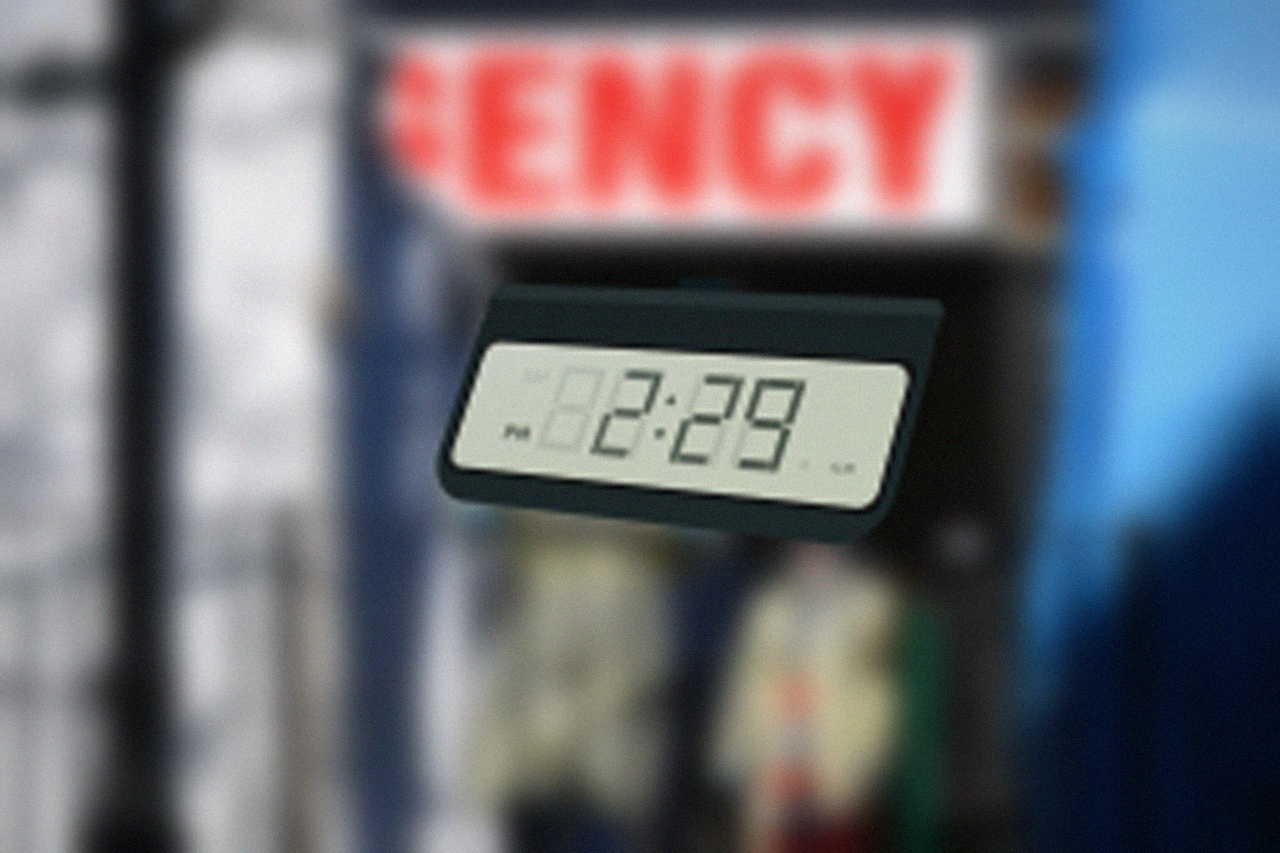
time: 2:29
